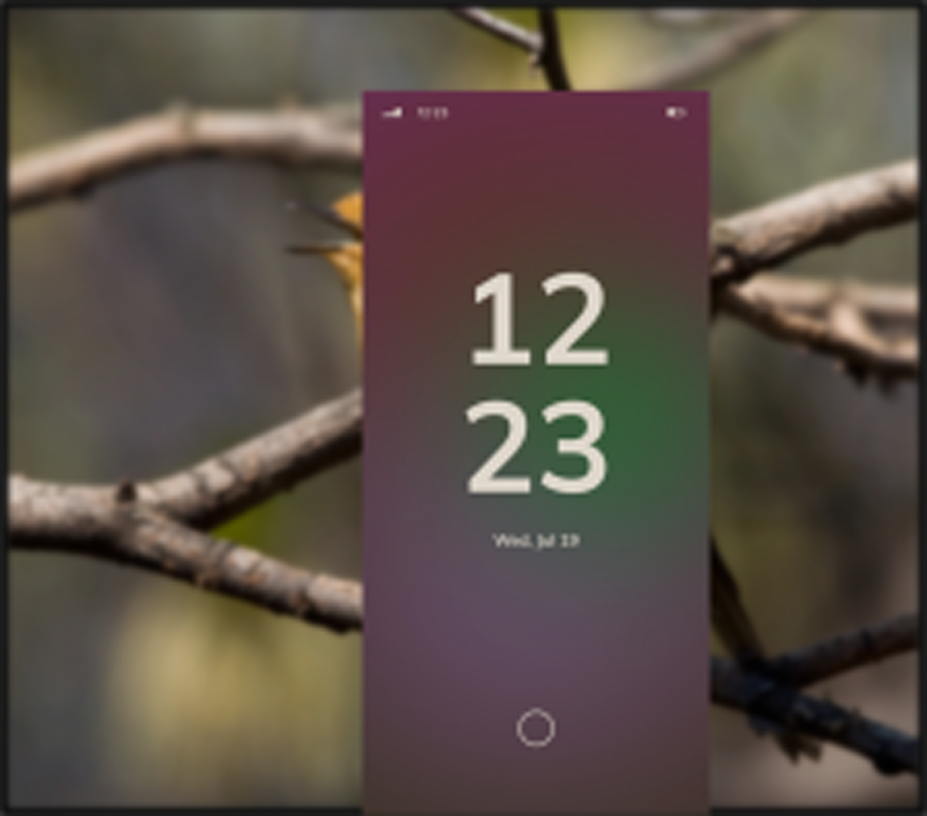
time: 12:23
